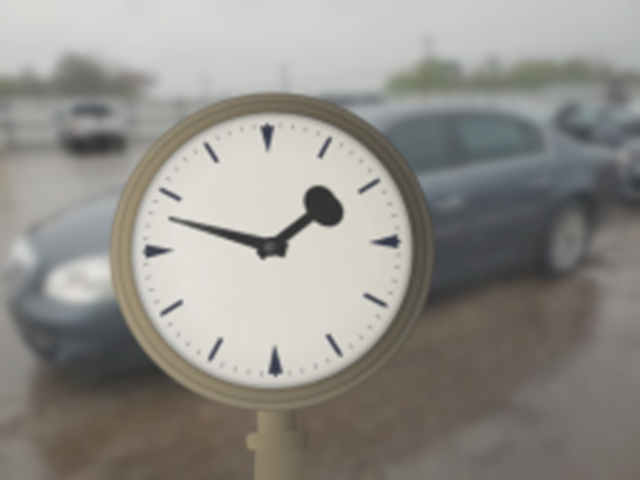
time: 1:48
